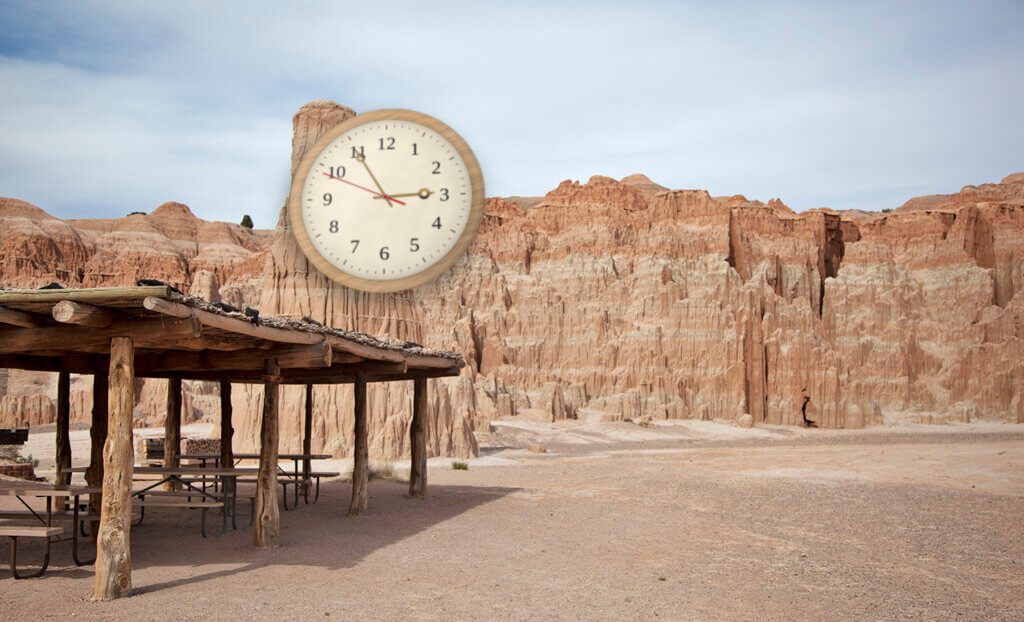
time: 2:54:49
